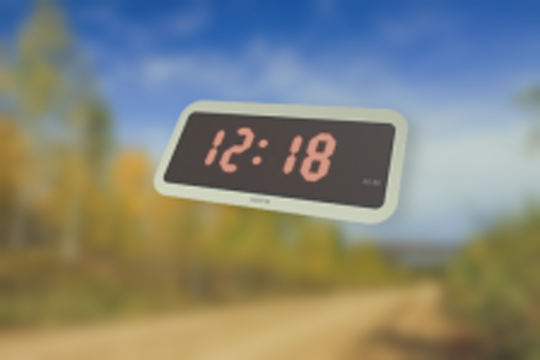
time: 12:18
